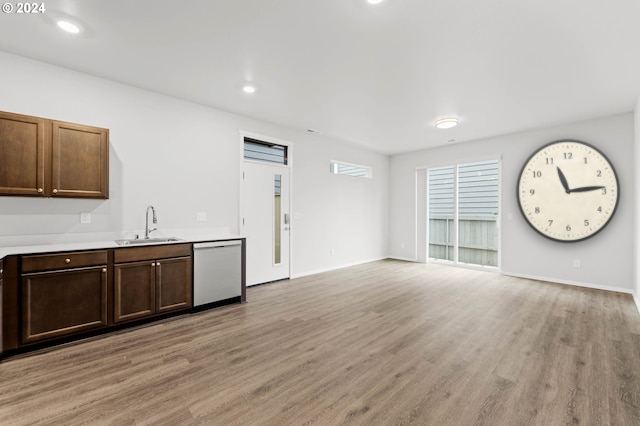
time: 11:14
